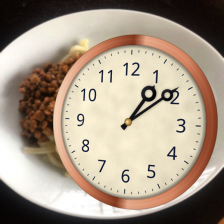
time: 1:09
